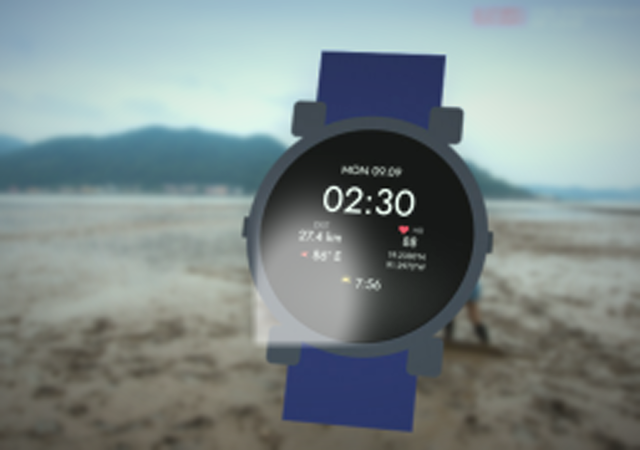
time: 2:30
